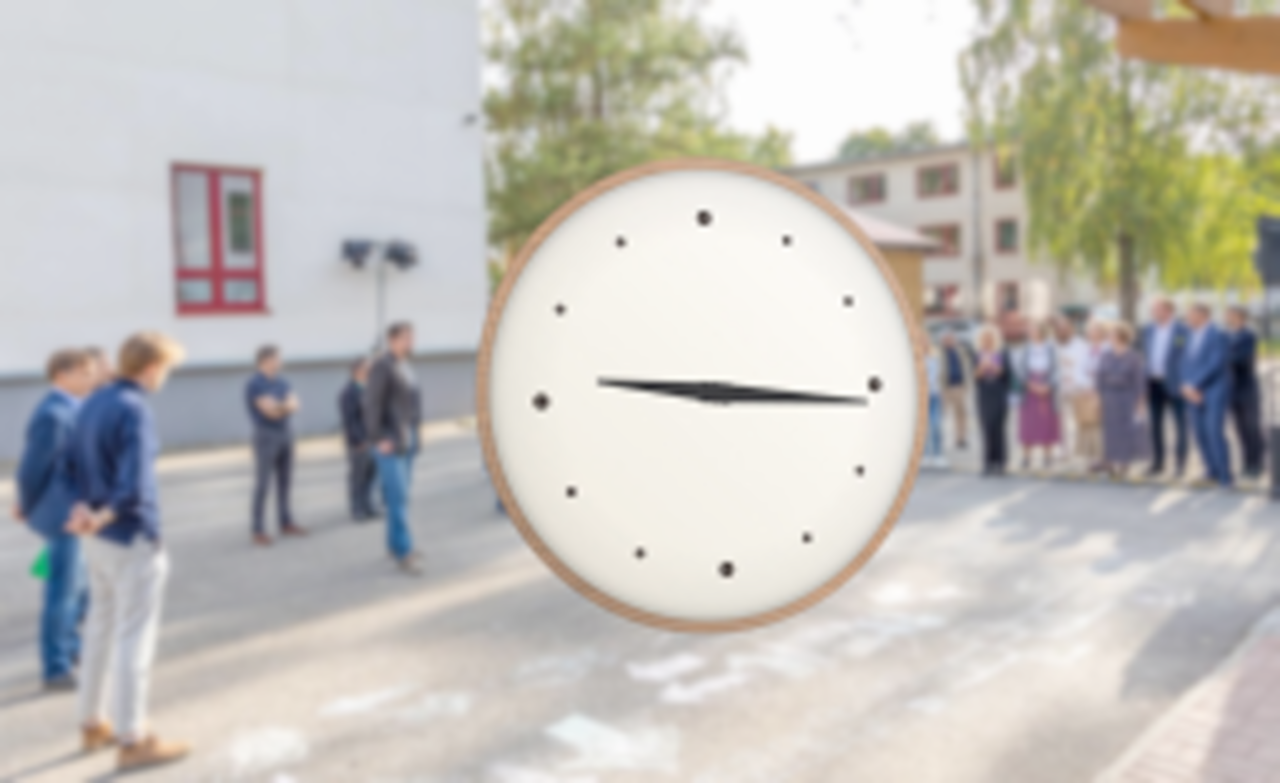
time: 9:16
